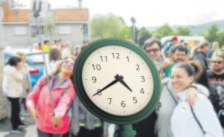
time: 4:40
